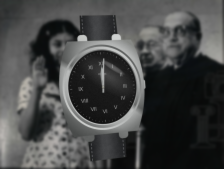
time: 12:01
